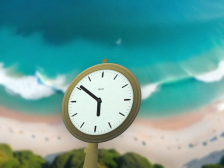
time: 5:51
